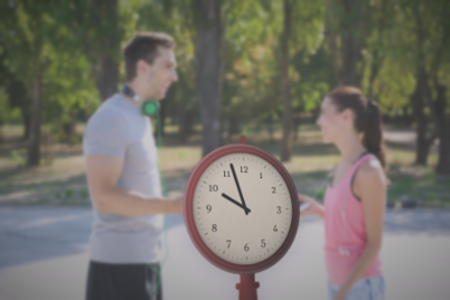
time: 9:57
